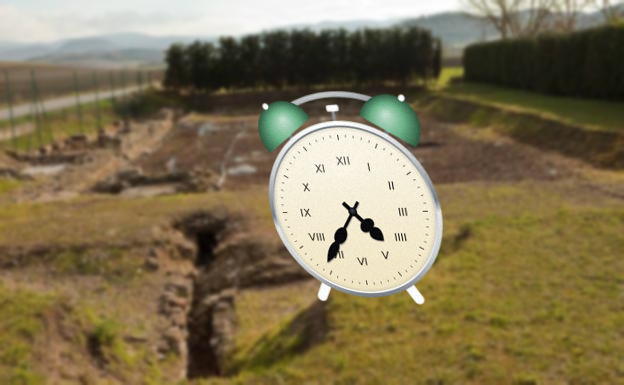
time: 4:36
